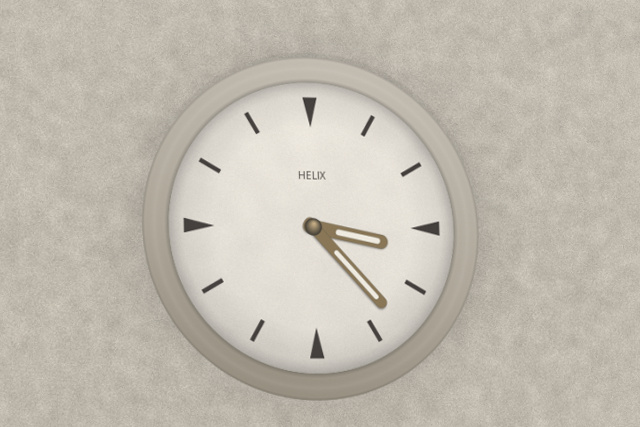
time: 3:23
